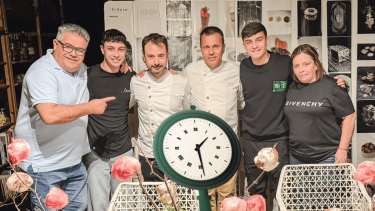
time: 1:29
